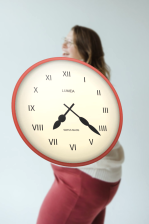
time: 7:22
